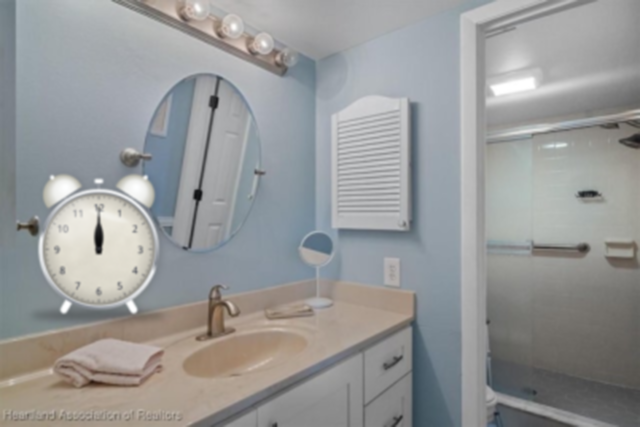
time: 12:00
